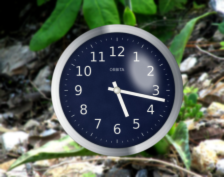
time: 5:17
